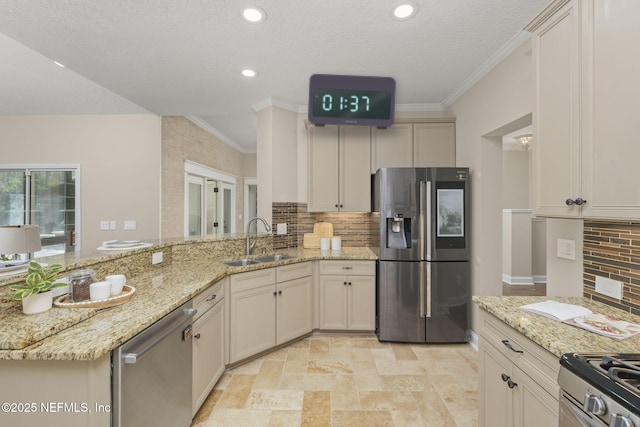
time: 1:37
